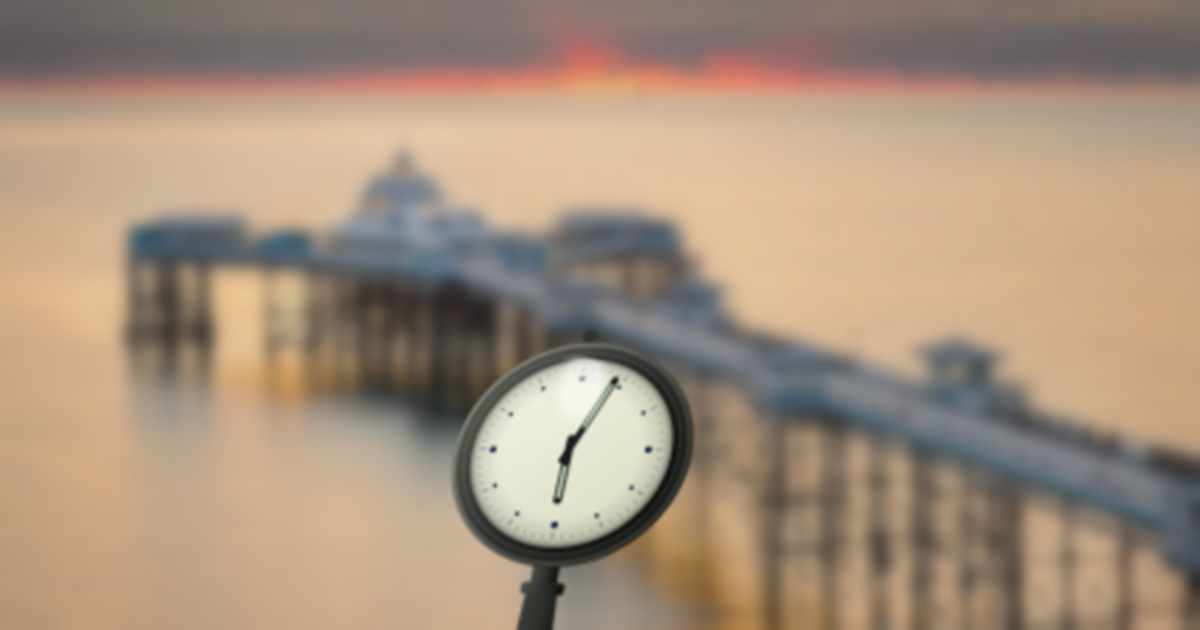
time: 6:04
